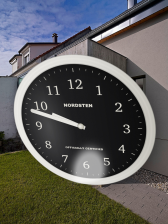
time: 9:48
